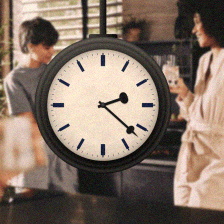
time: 2:22
